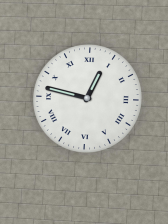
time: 12:47
